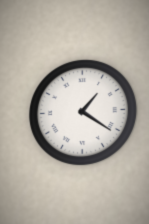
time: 1:21
